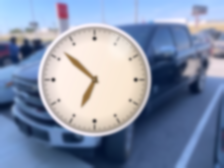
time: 6:52
